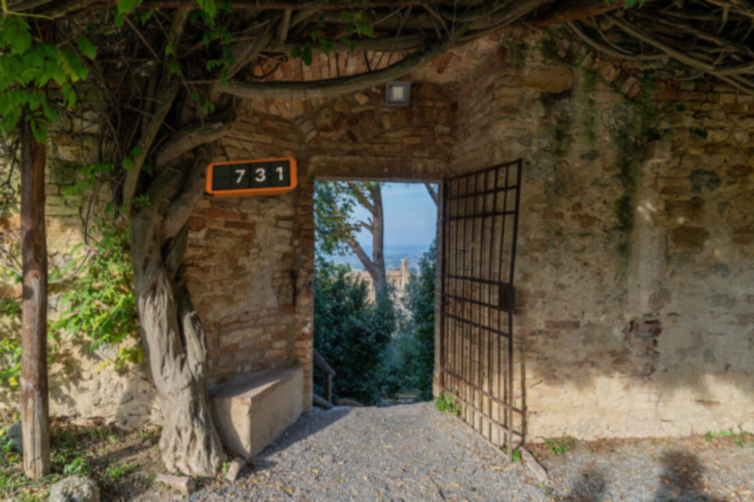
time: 7:31
